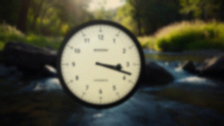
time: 3:18
